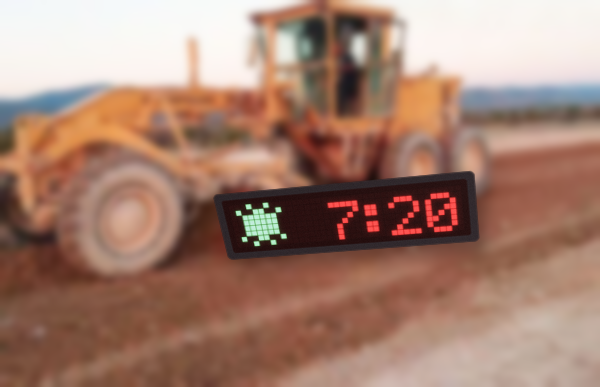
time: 7:20
